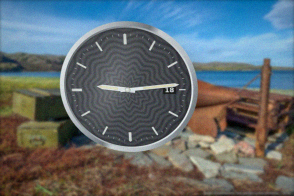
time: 9:14
